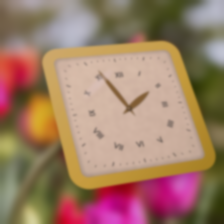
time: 1:56
